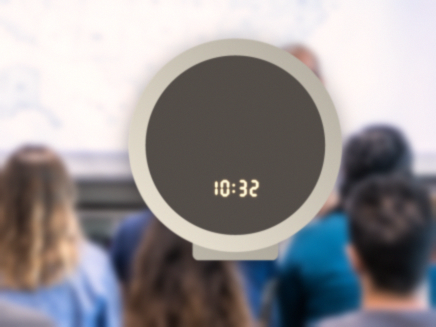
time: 10:32
